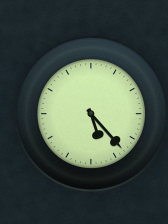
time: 5:23
